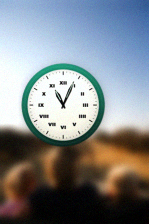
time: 11:04
